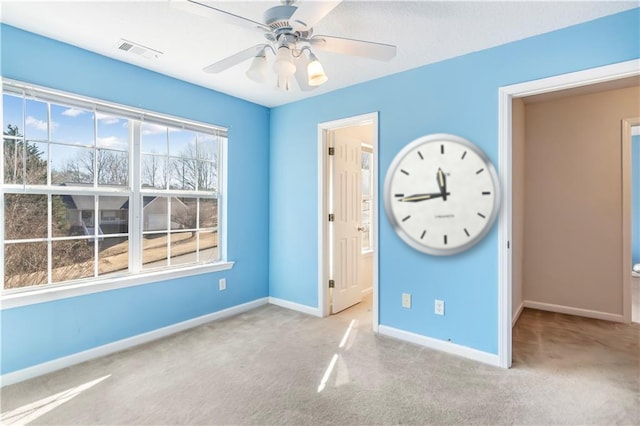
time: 11:44
